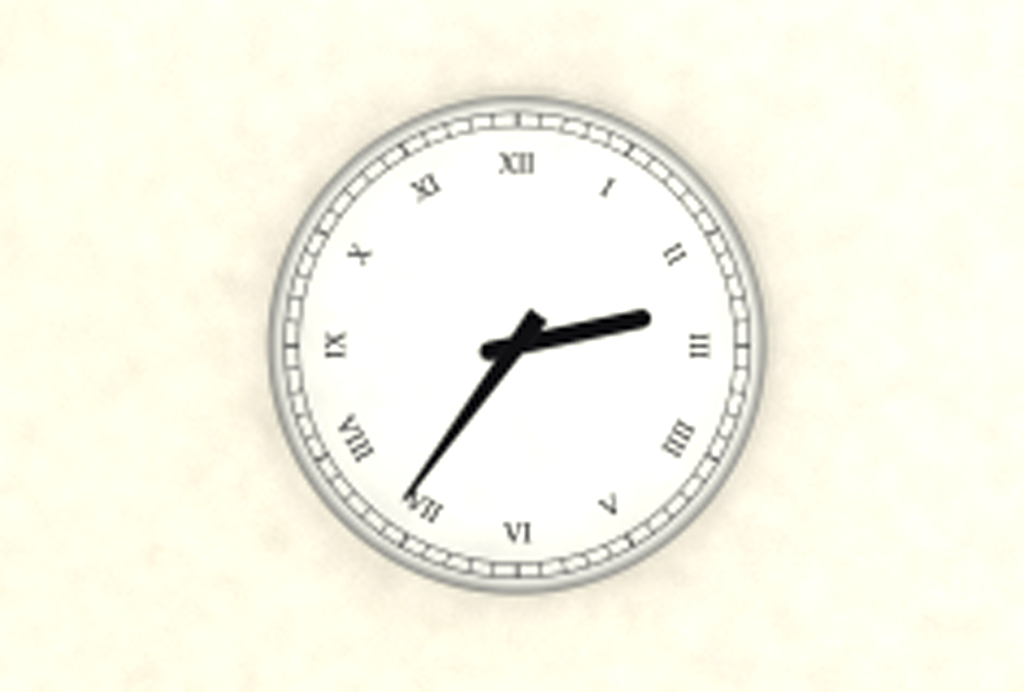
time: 2:36
